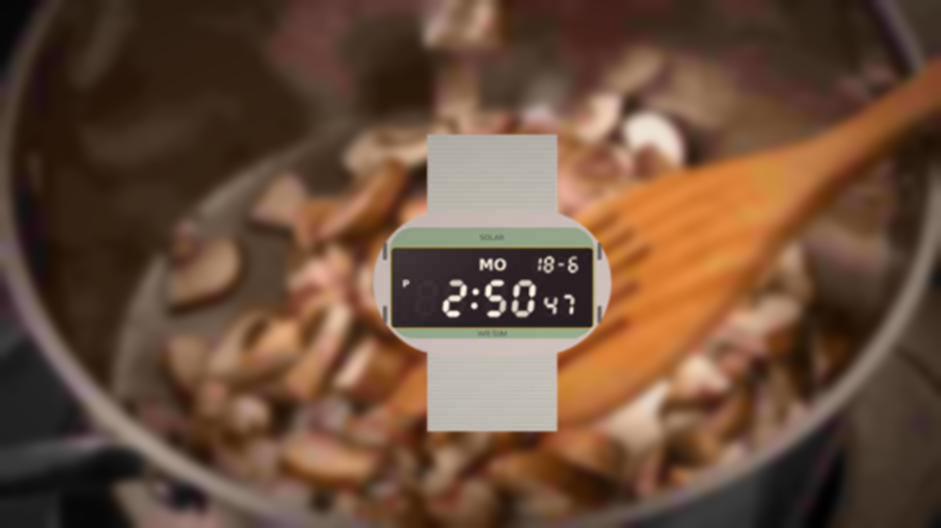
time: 2:50:47
